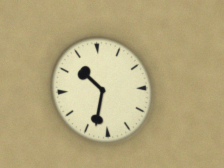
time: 10:33
